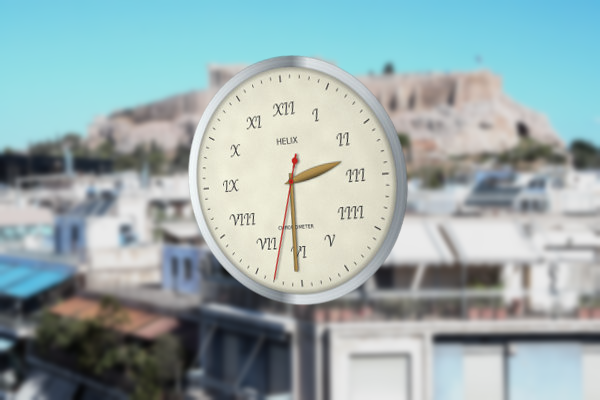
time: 2:30:33
